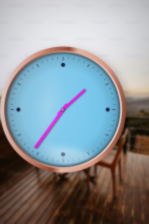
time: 1:36
